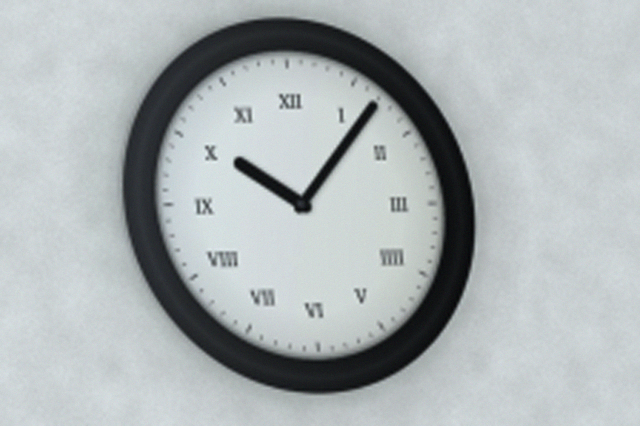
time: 10:07
